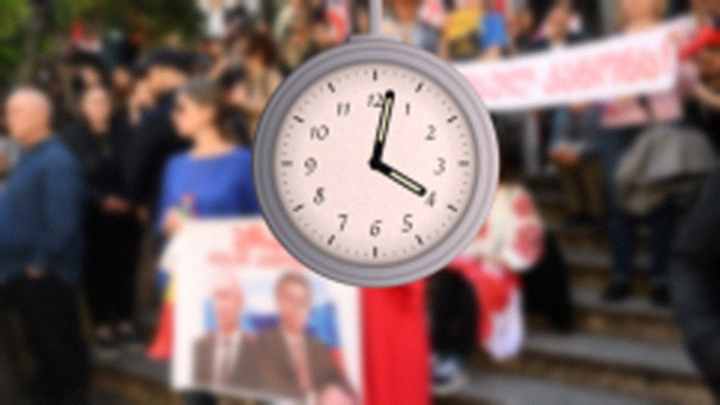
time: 4:02
